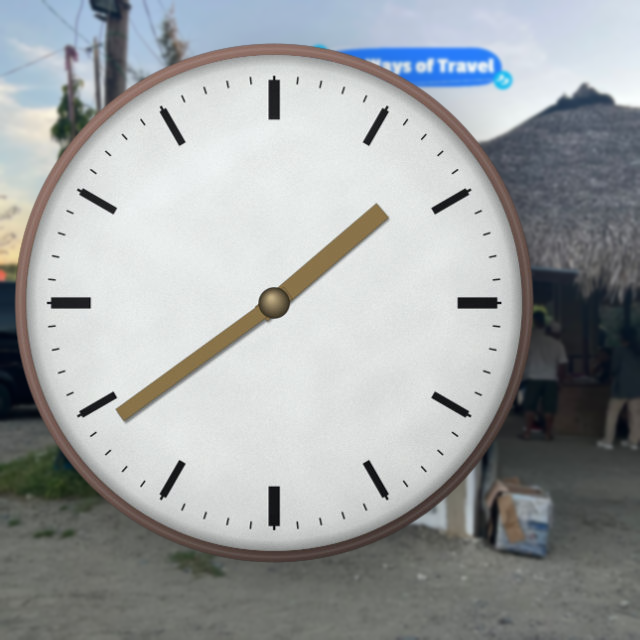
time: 1:39
